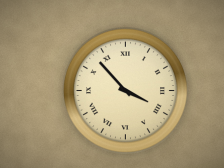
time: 3:53
